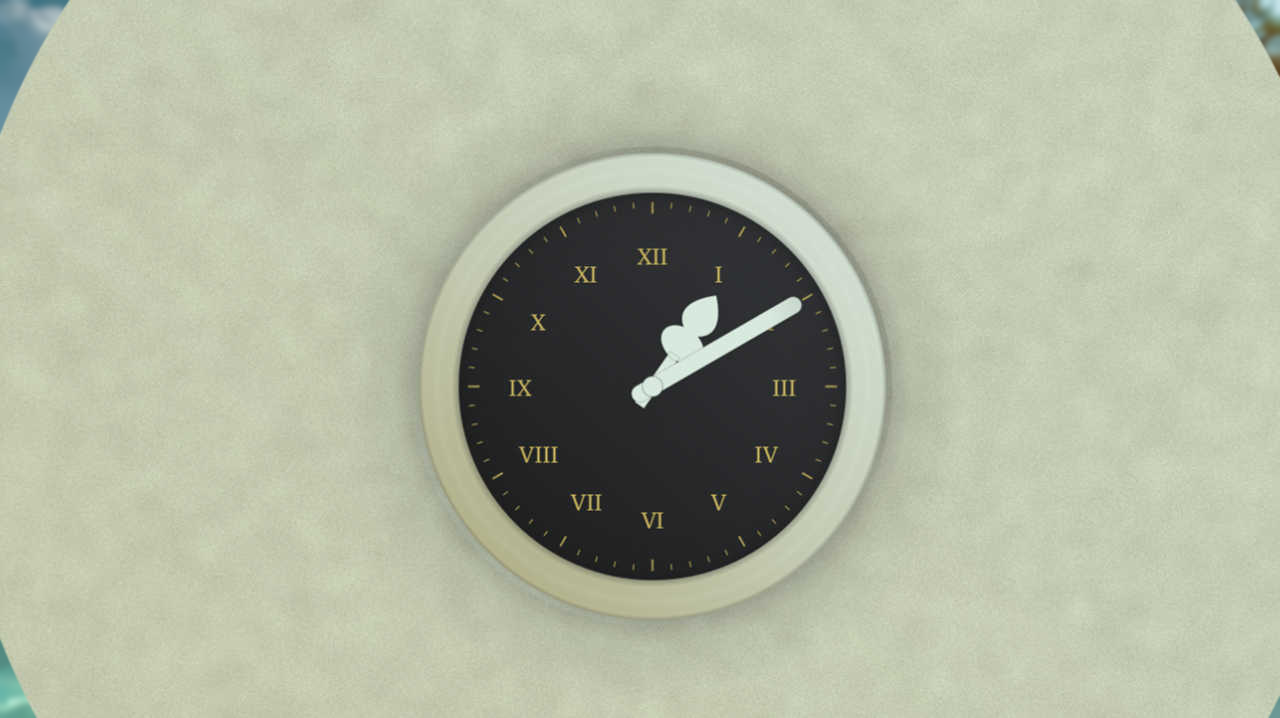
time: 1:10
